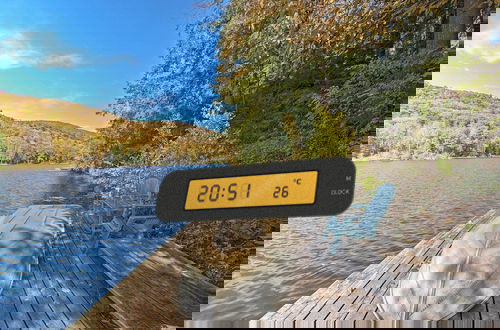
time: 20:51
